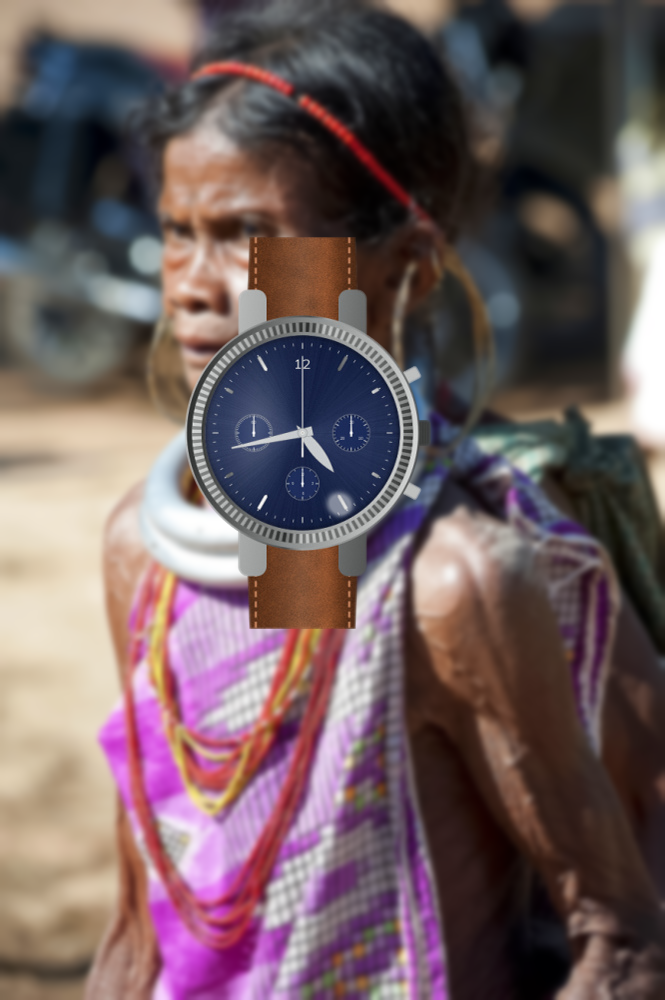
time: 4:43
